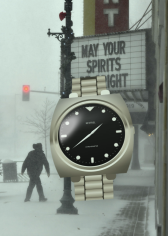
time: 1:39
